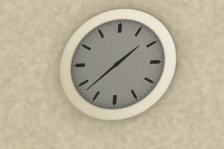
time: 1:38
